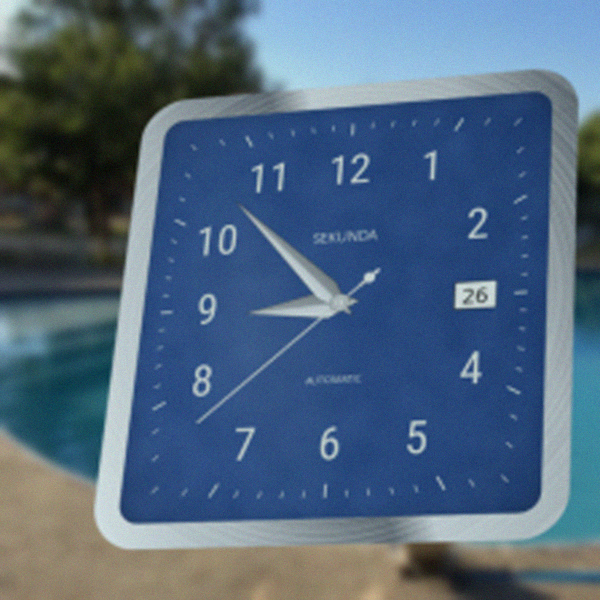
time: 8:52:38
